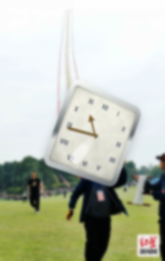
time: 10:44
